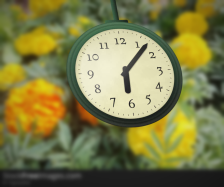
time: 6:07
